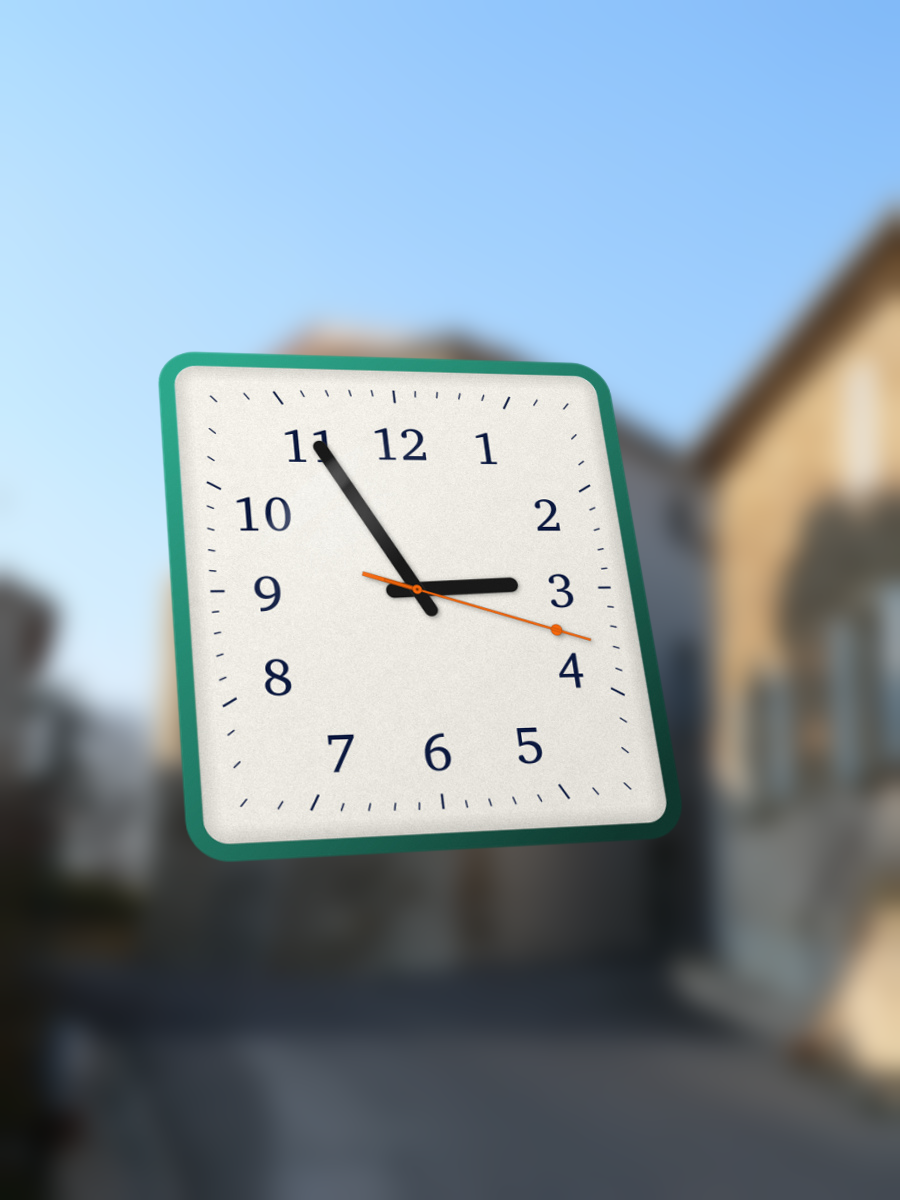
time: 2:55:18
